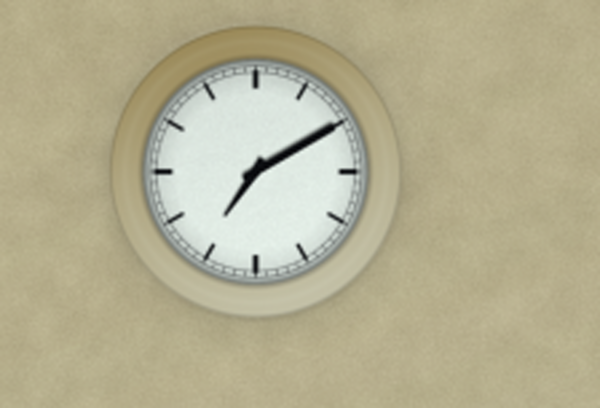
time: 7:10
